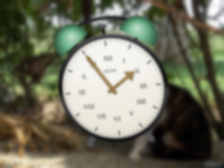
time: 1:55
